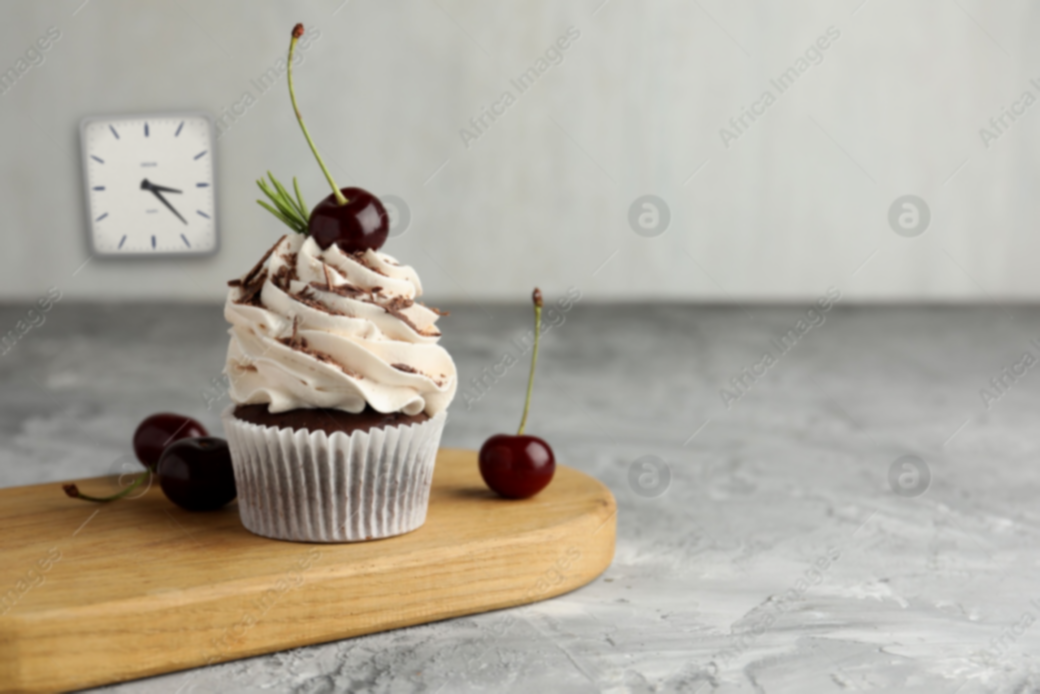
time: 3:23
